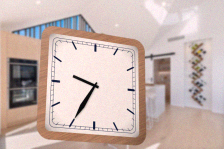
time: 9:35
